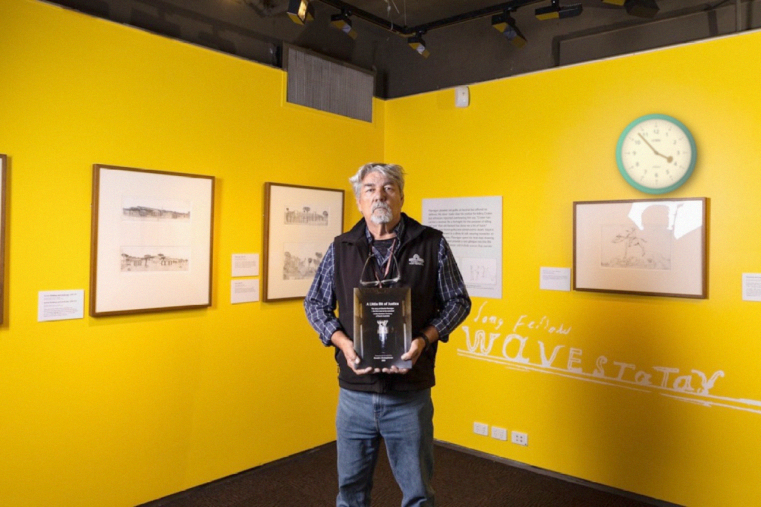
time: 3:53
